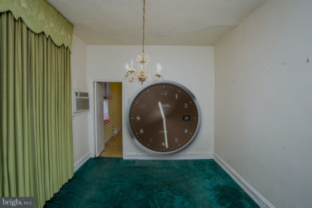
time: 11:29
